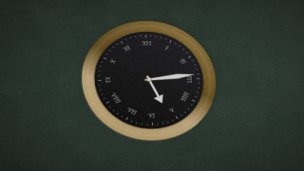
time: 5:14
